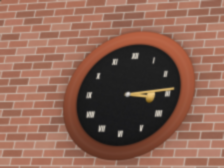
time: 3:14
